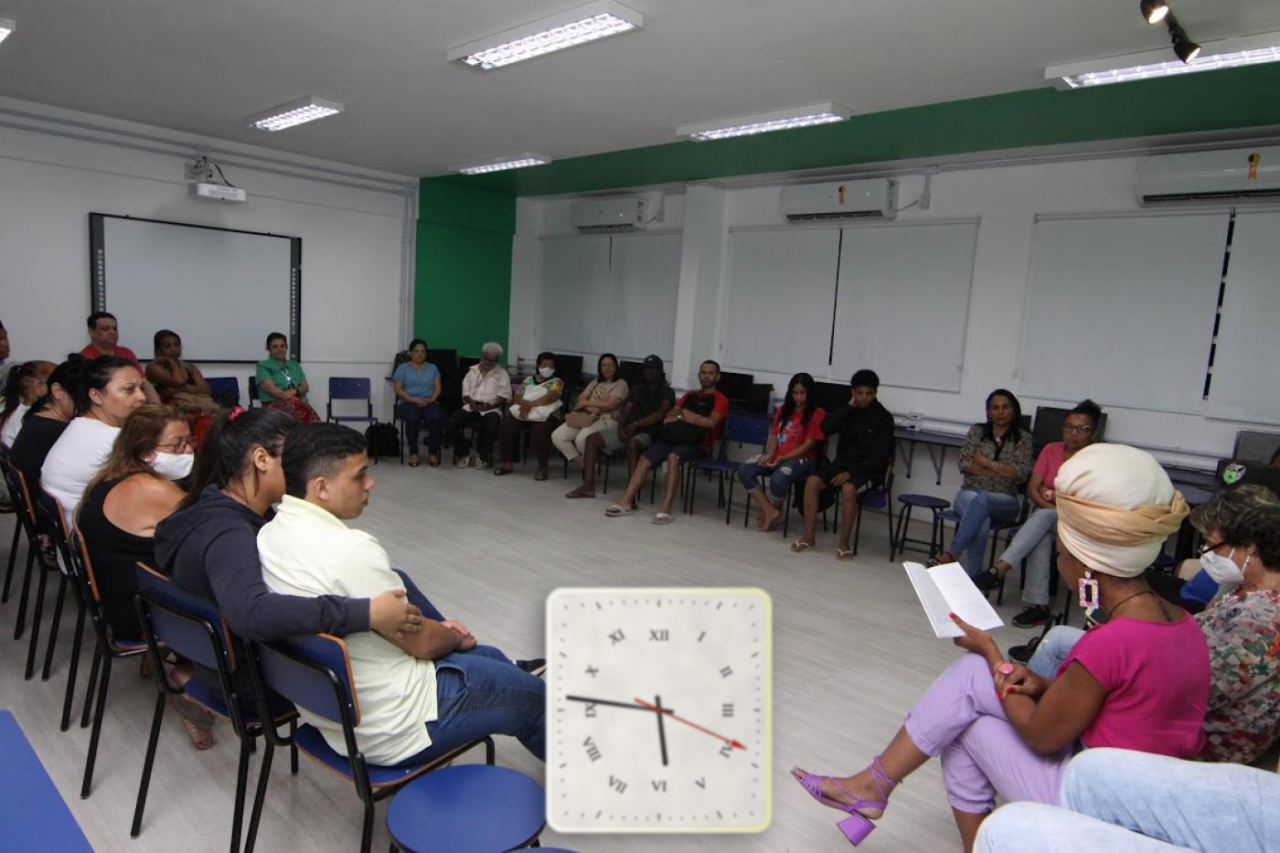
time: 5:46:19
